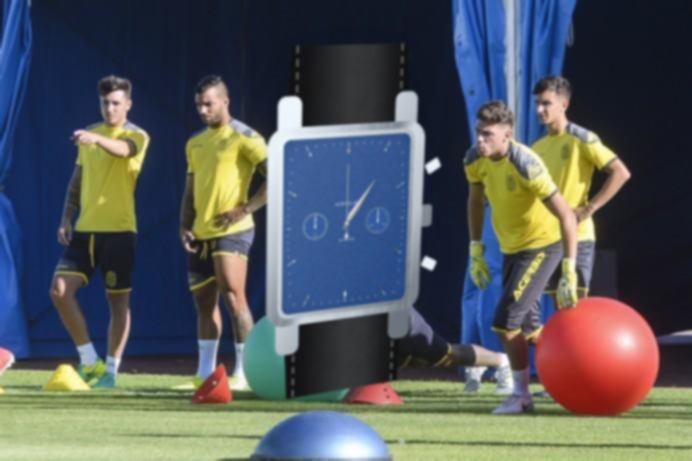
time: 1:06
